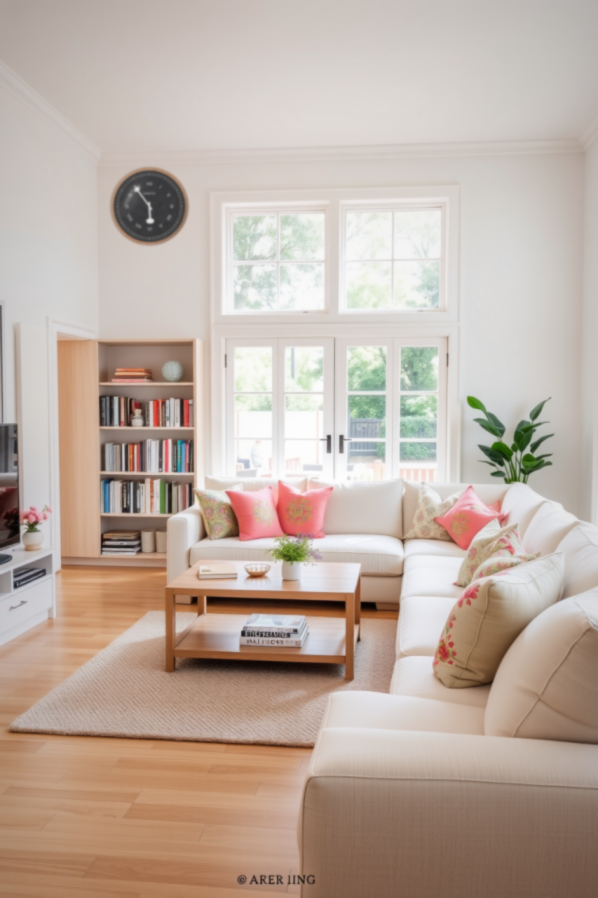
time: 5:54
